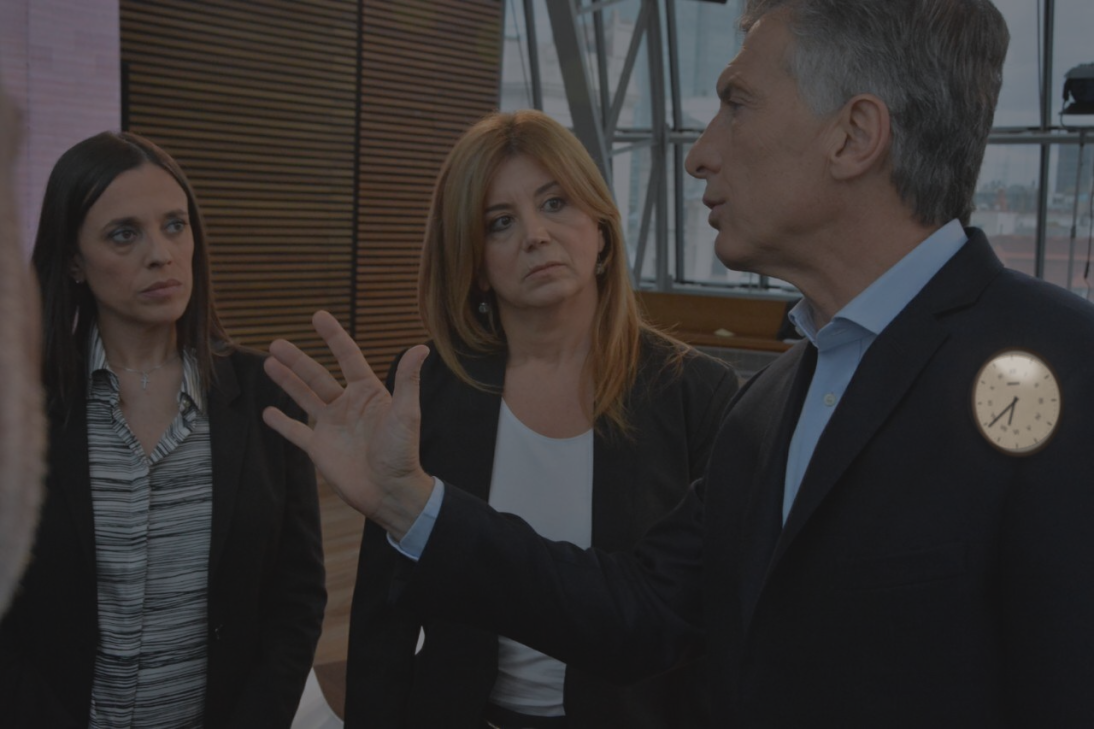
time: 6:39
